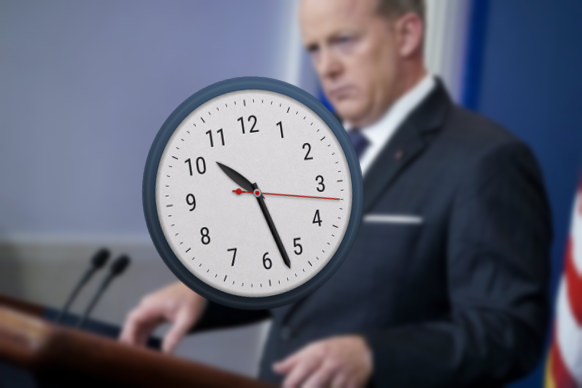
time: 10:27:17
